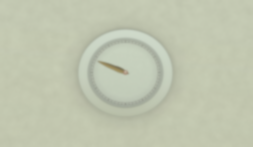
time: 9:49
